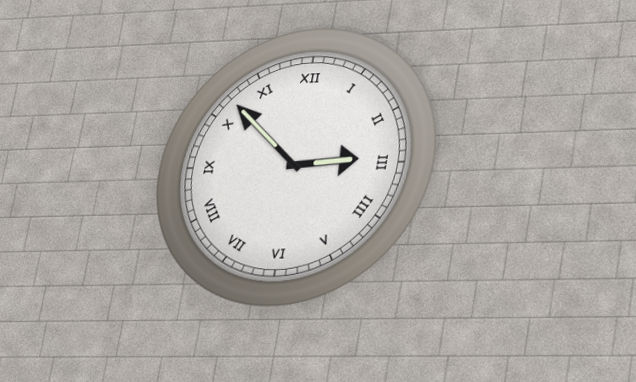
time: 2:52
